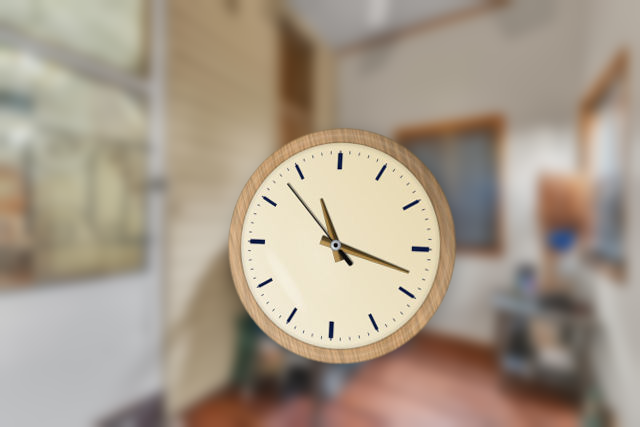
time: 11:17:53
